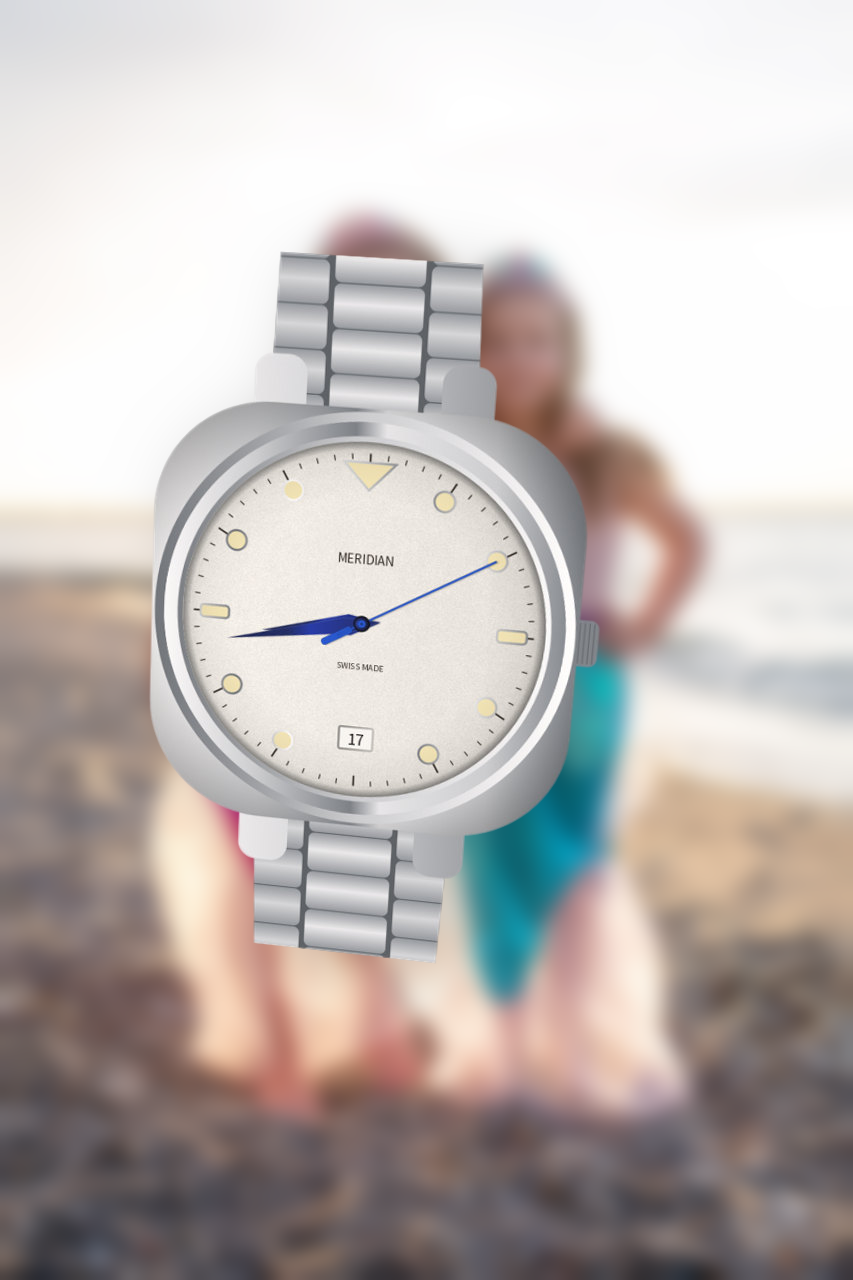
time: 8:43:10
